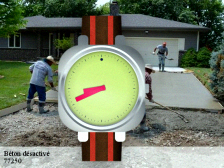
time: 8:41
